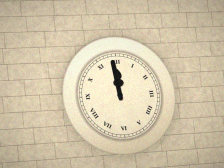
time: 11:59
